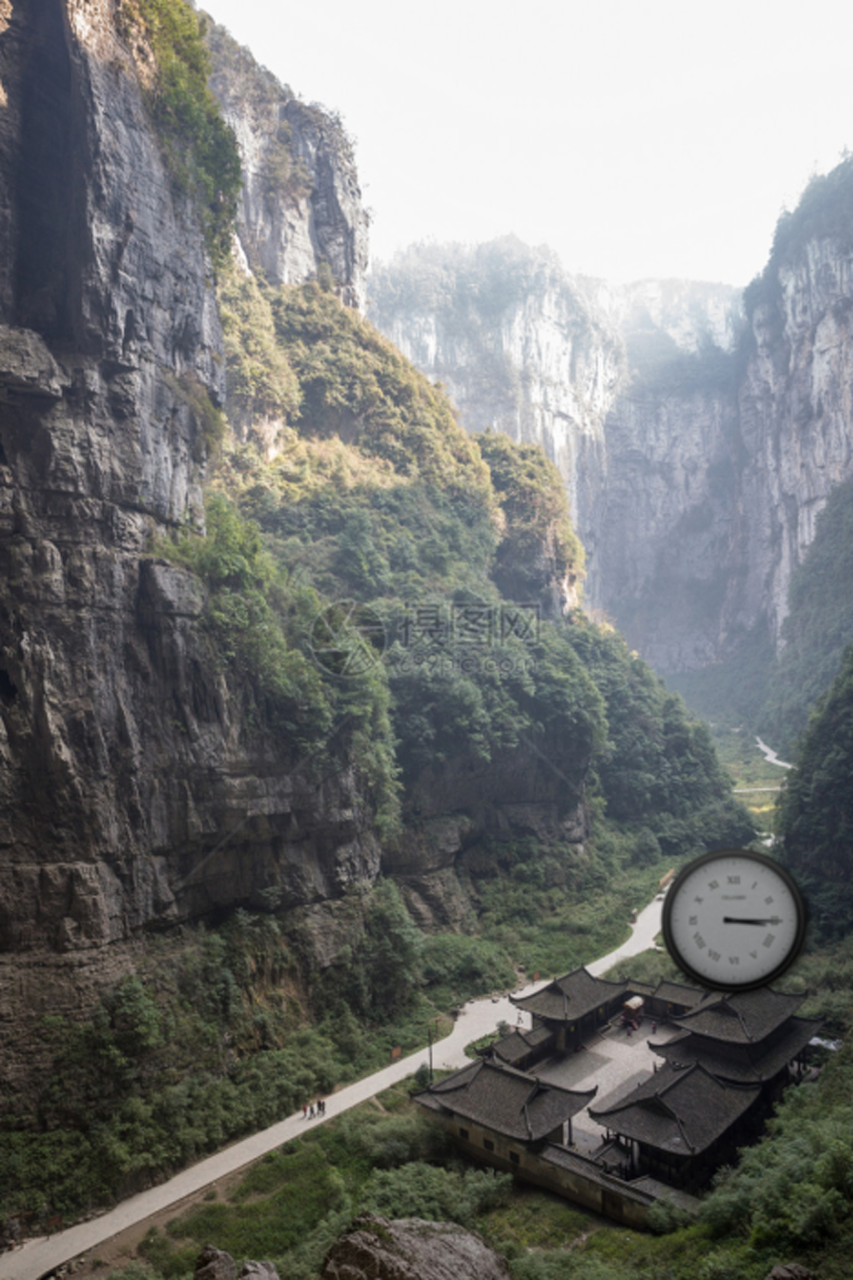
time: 3:15
